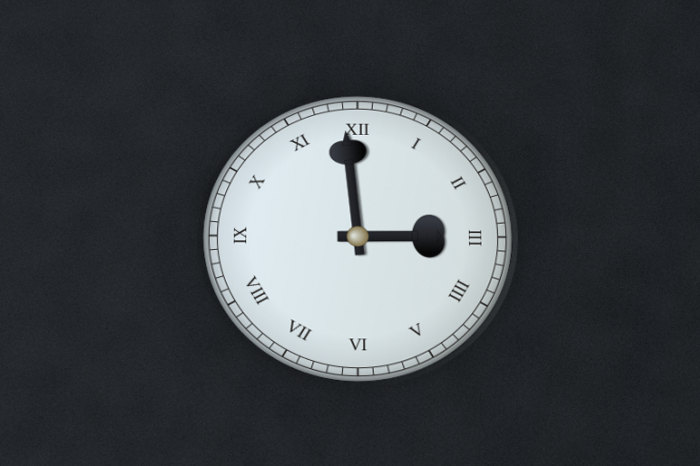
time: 2:59
